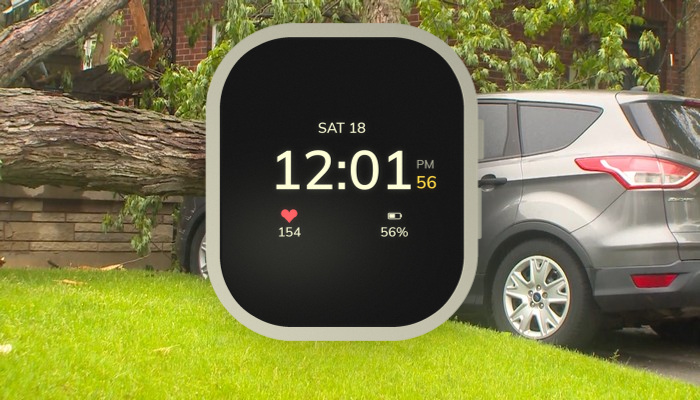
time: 12:01:56
